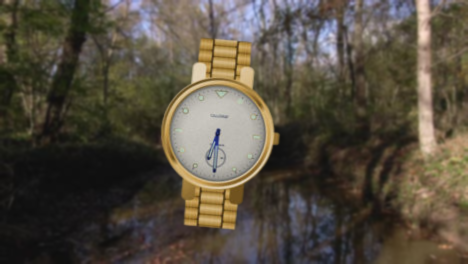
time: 6:30
